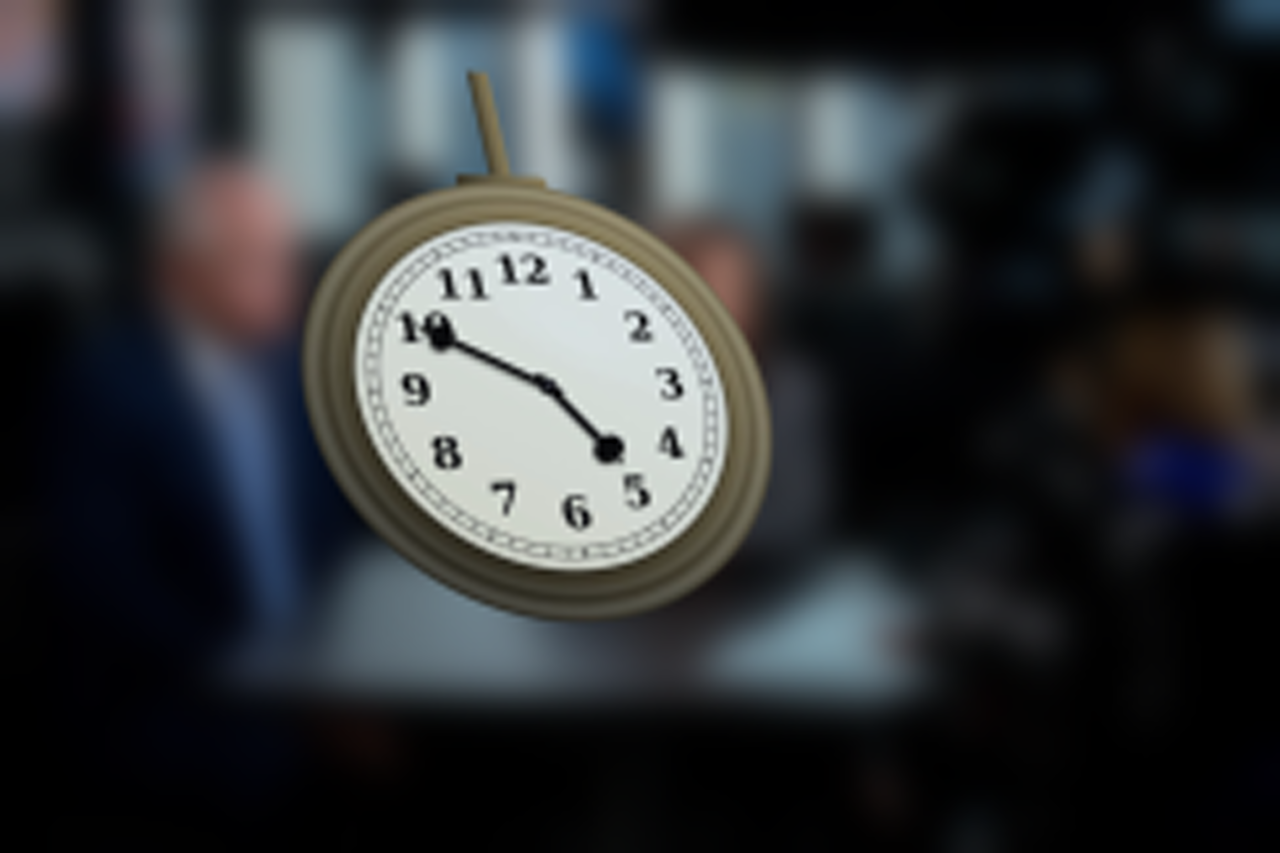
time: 4:50
